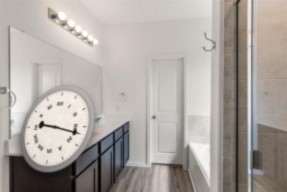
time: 9:17
